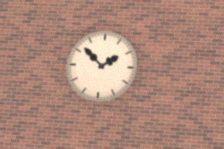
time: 1:52
